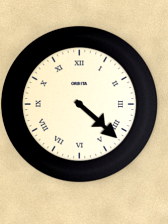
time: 4:22
